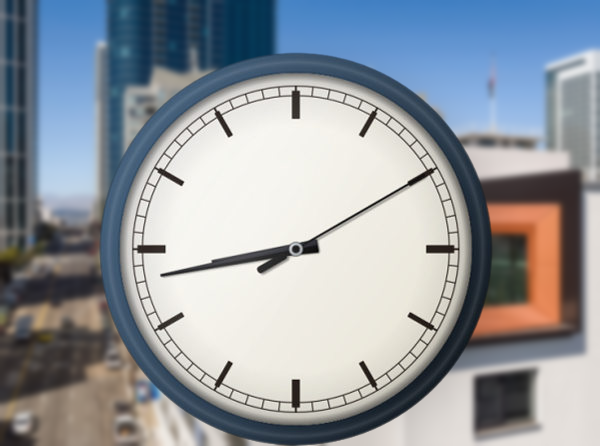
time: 8:43:10
